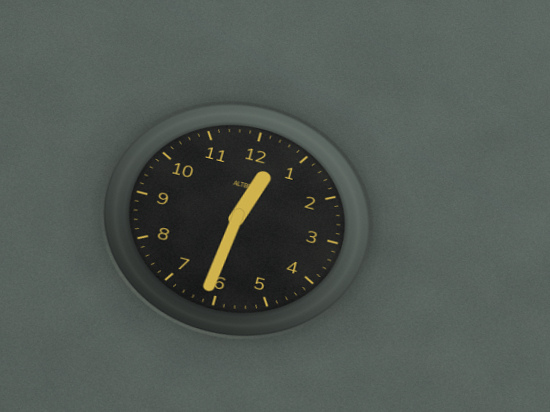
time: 12:31
